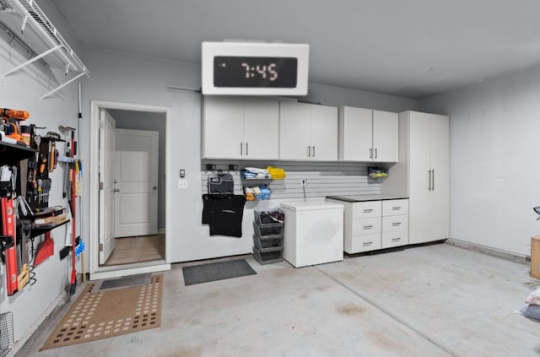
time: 7:45
